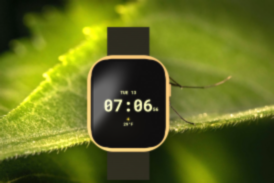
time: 7:06
